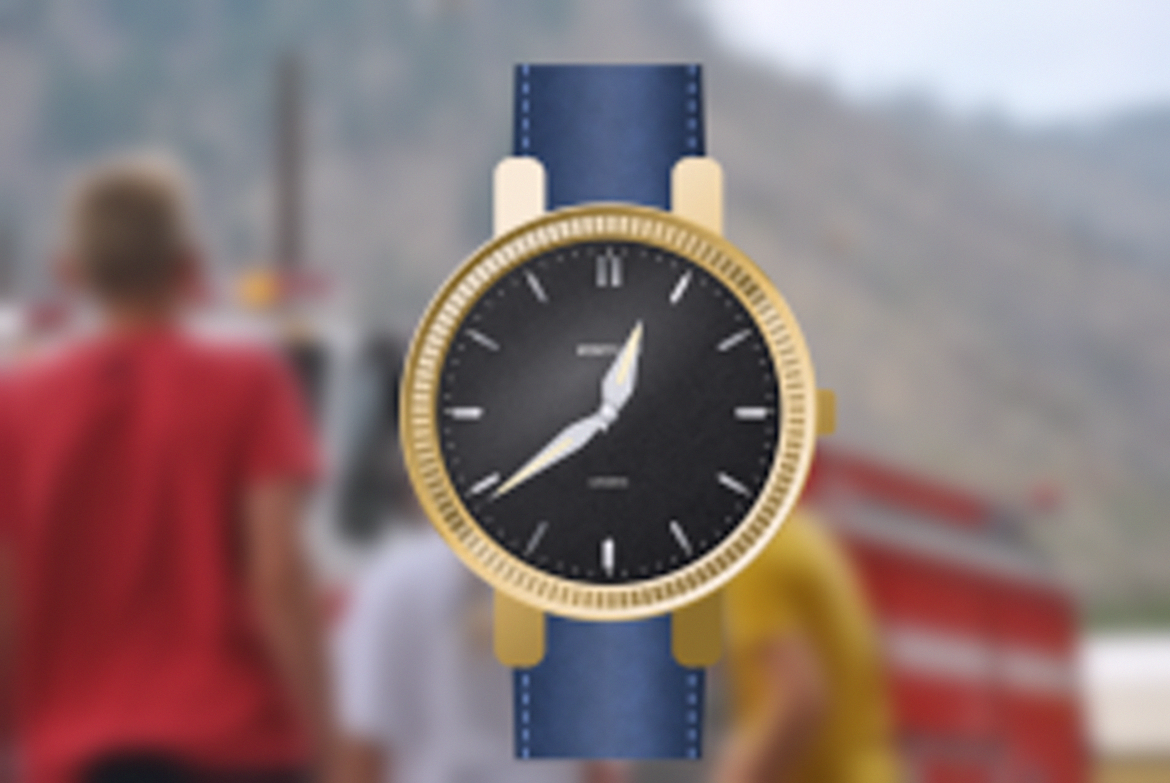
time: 12:39
